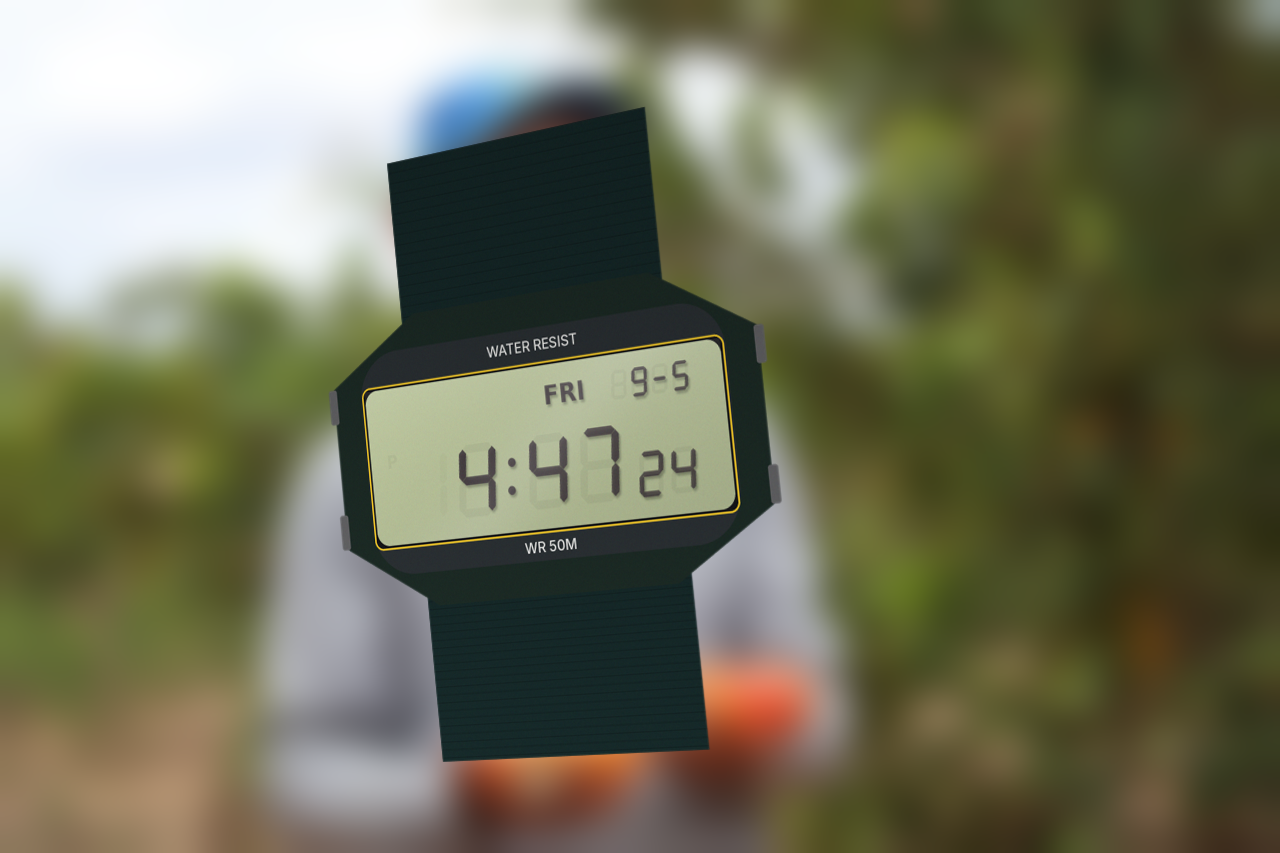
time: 4:47:24
